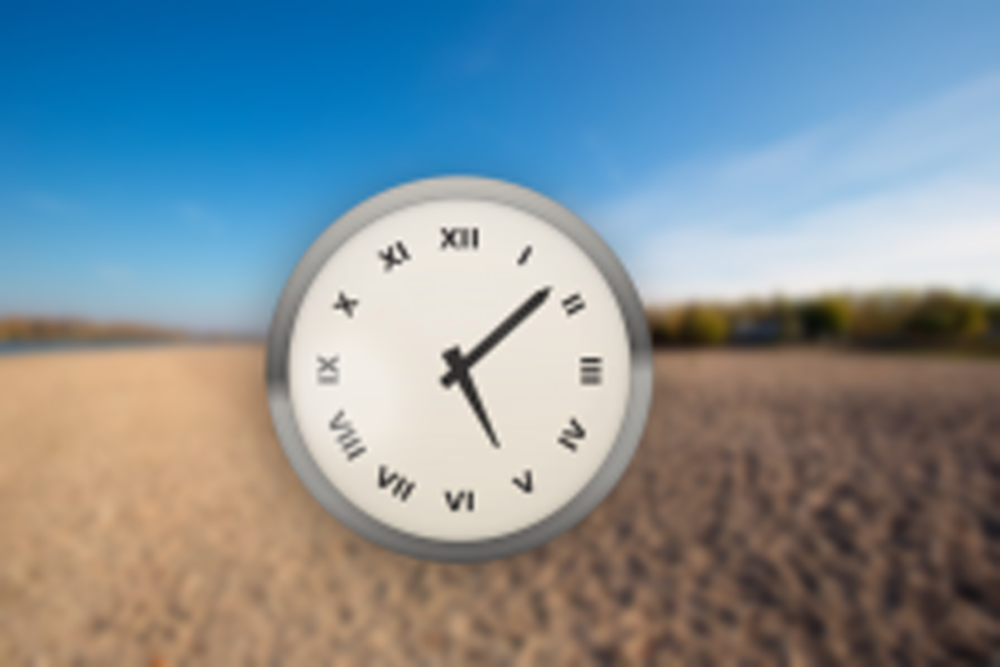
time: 5:08
